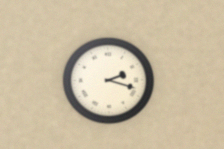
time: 2:18
